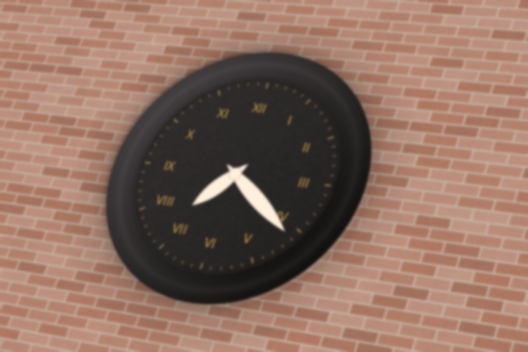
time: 7:21
